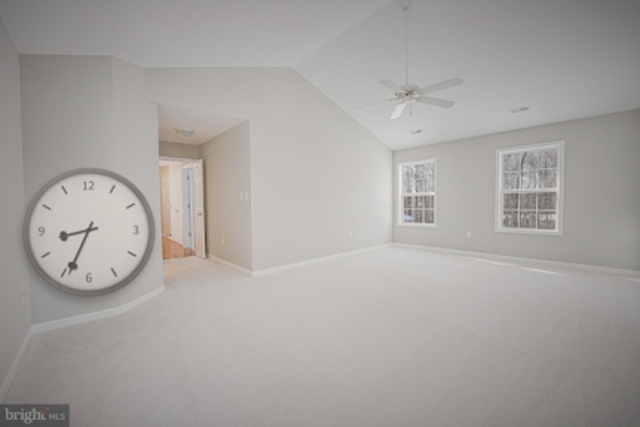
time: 8:34
